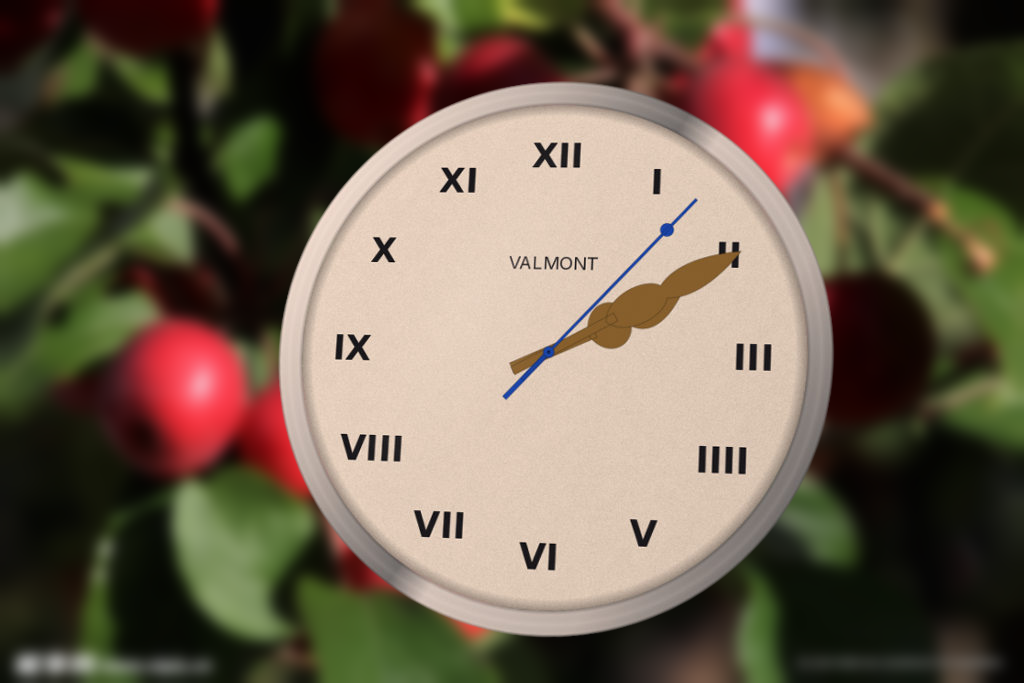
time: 2:10:07
